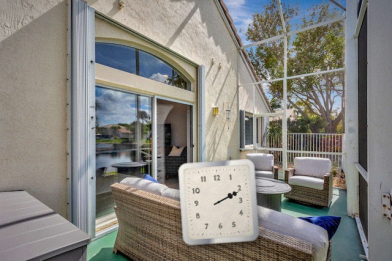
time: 2:11
